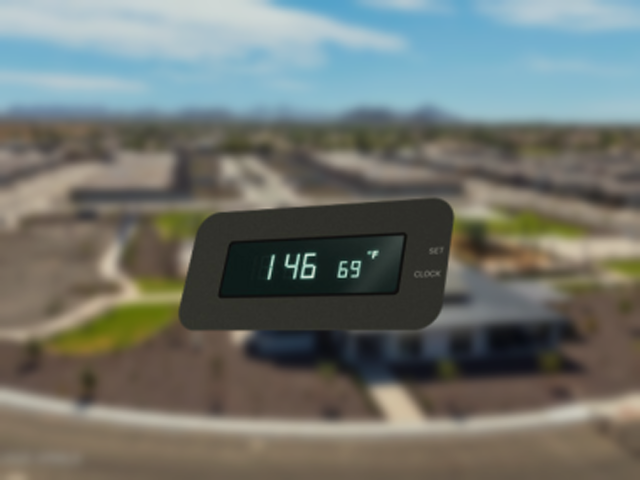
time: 1:46
